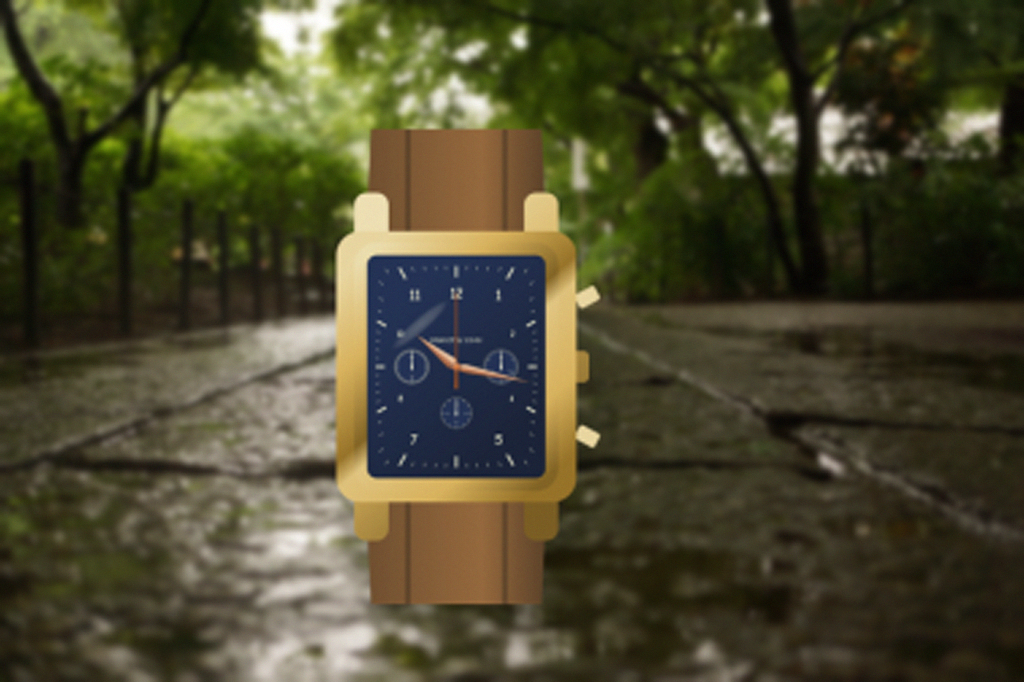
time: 10:17
